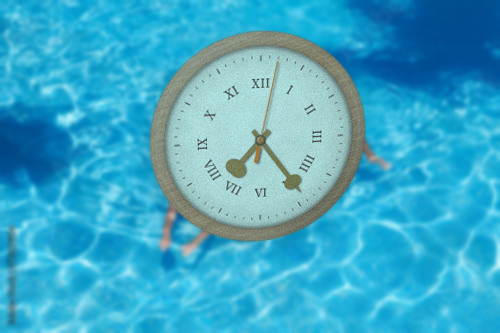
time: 7:24:02
